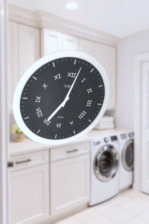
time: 7:02
